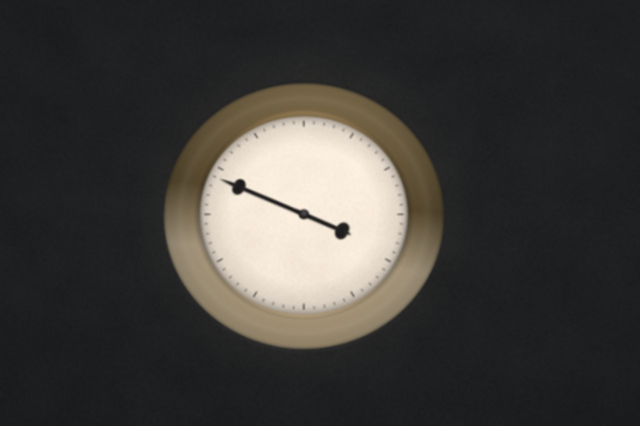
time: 3:49
